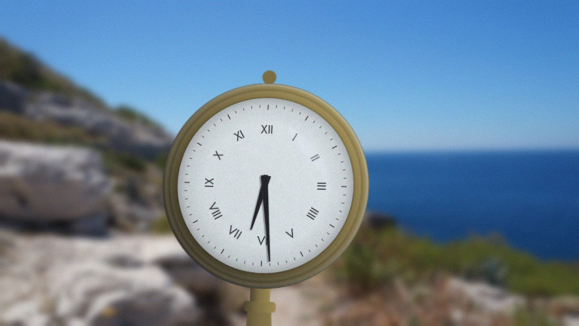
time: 6:29
